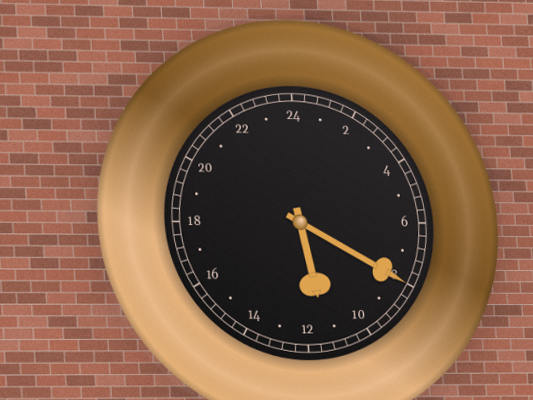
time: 11:20
